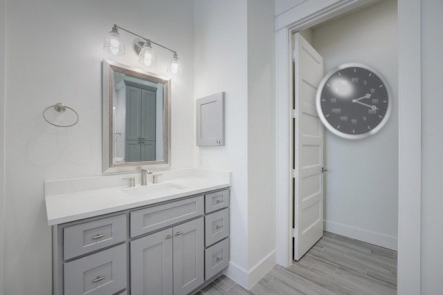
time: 2:18
